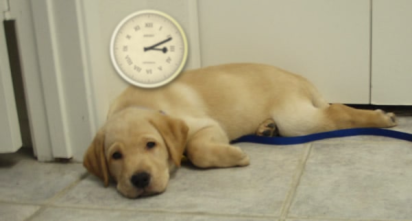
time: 3:11
